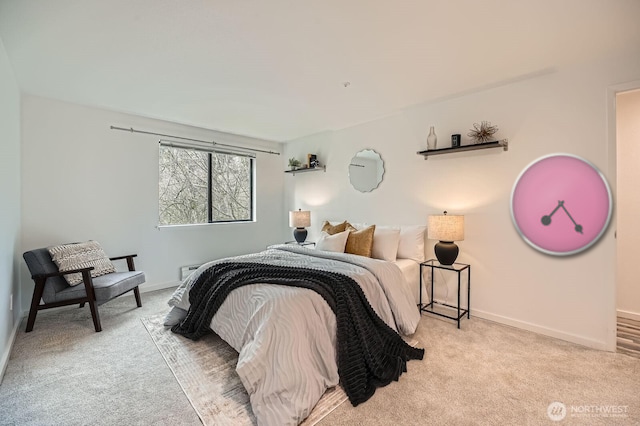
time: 7:24
